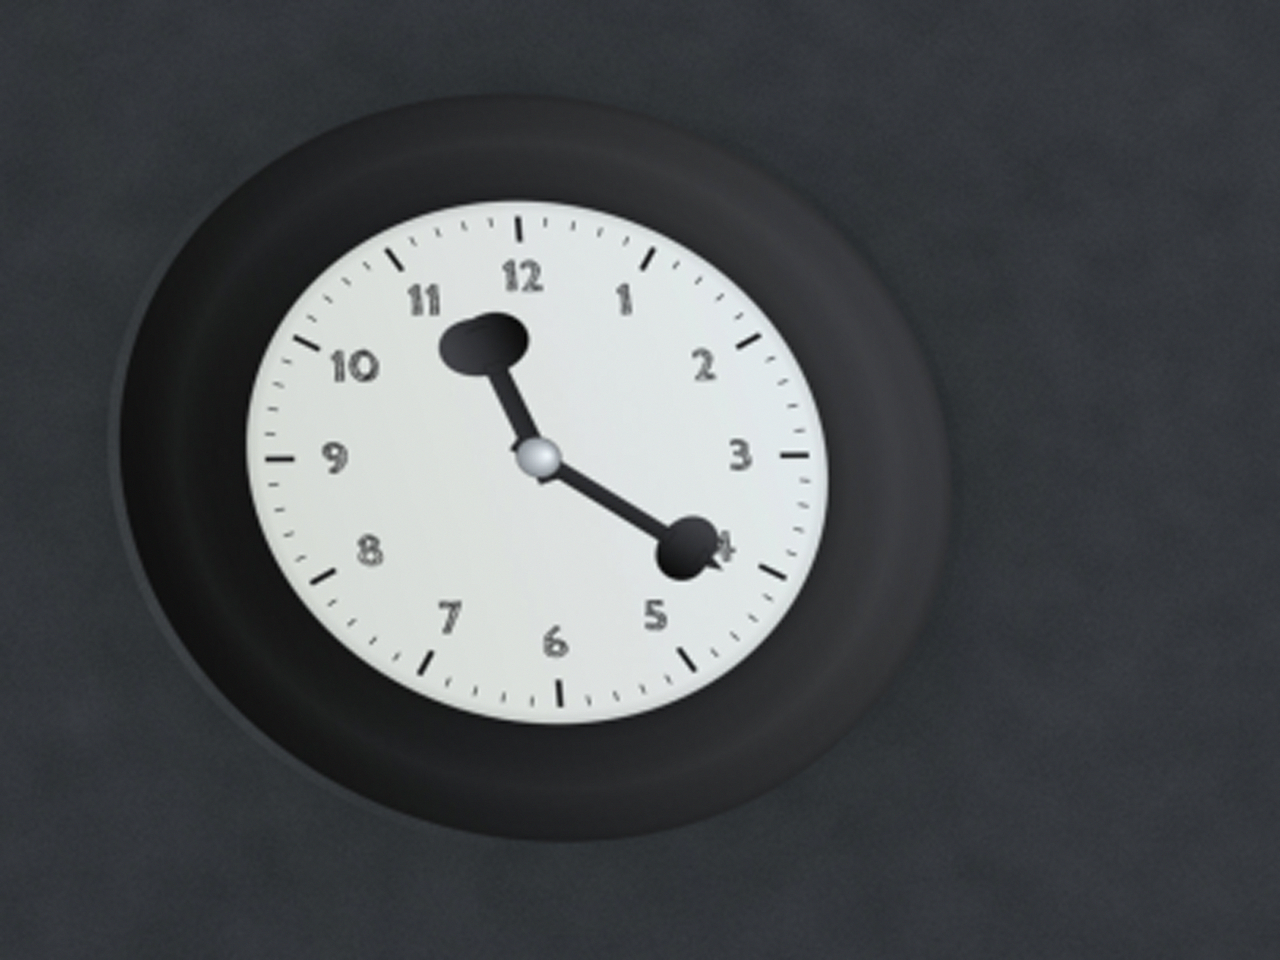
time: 11:21
